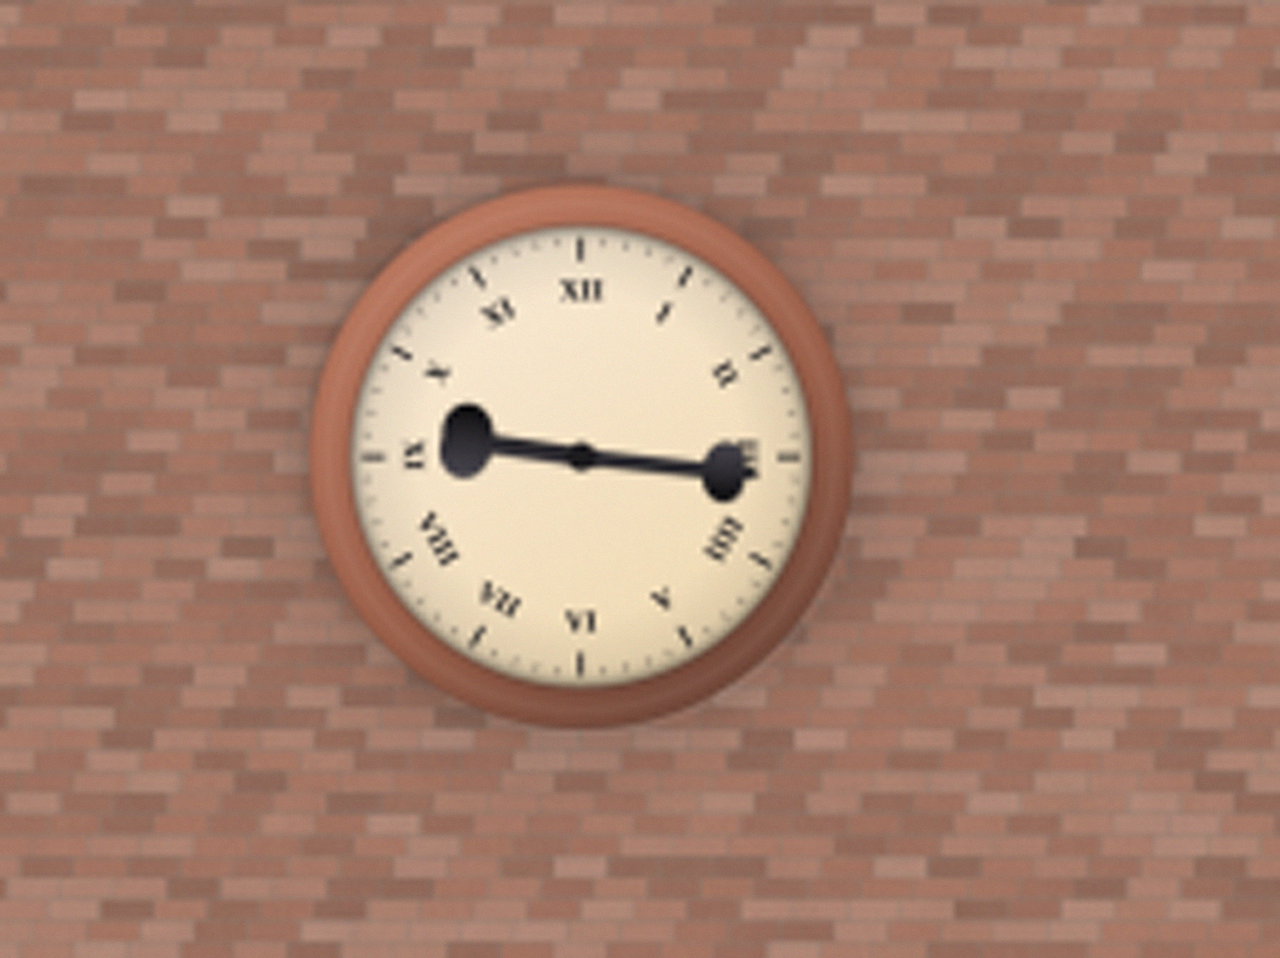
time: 9:16
